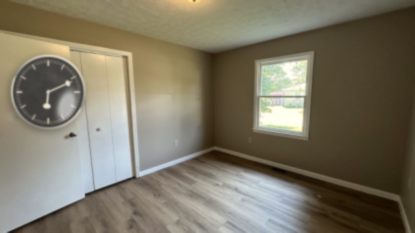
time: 6:11
